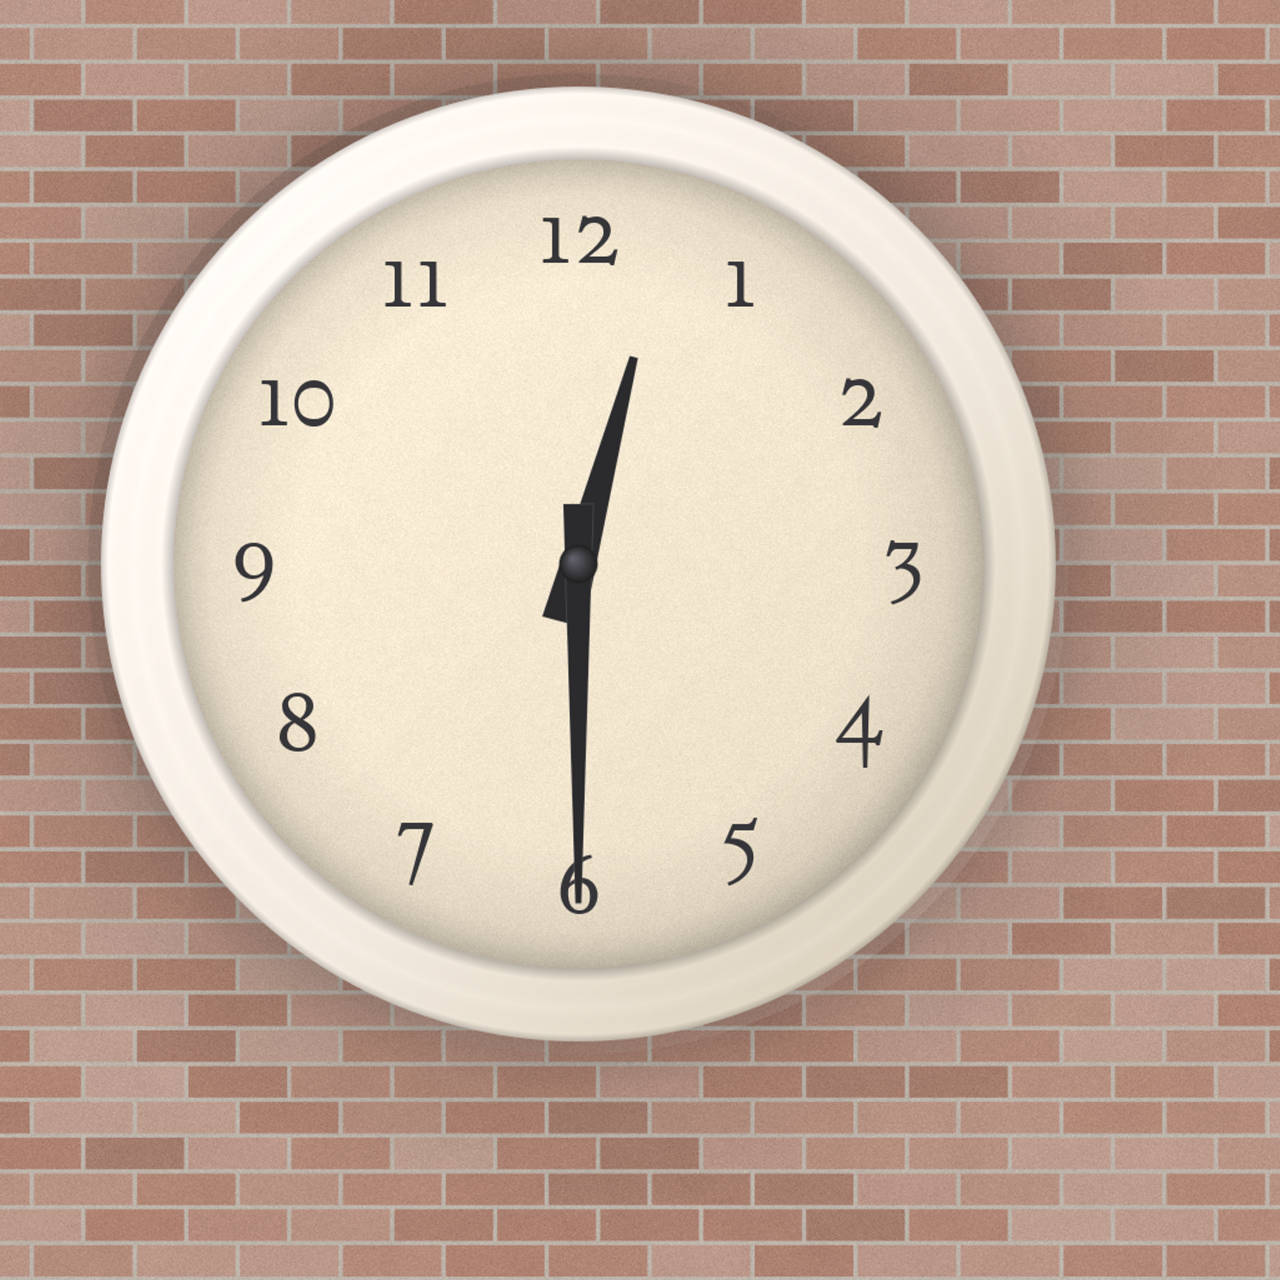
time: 12:30
